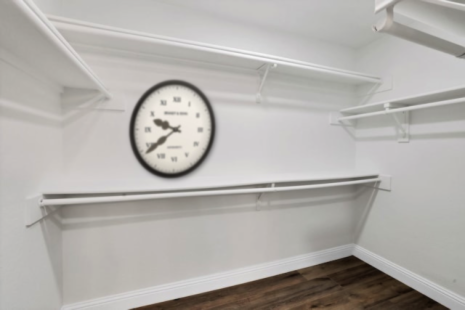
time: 9:39
